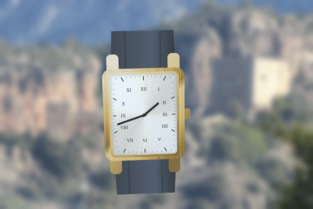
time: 1:42
